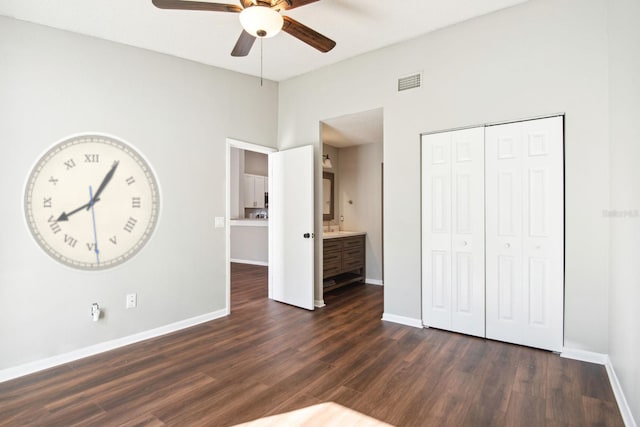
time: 8:05:29
